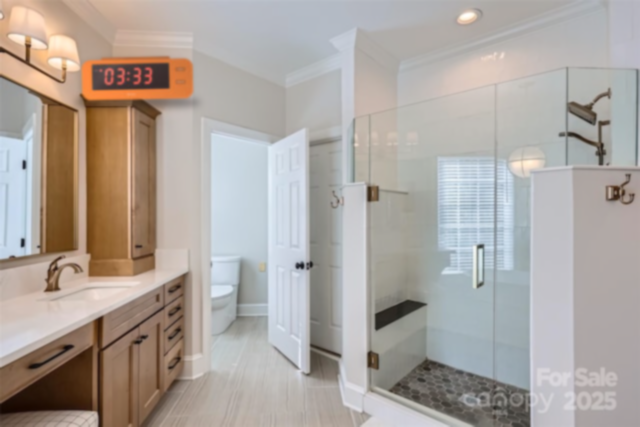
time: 3:33
